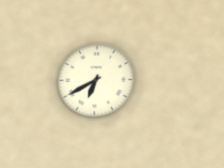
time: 6:40
